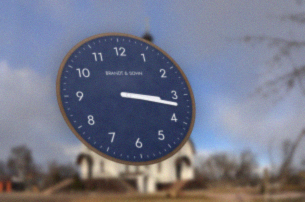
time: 3:17
